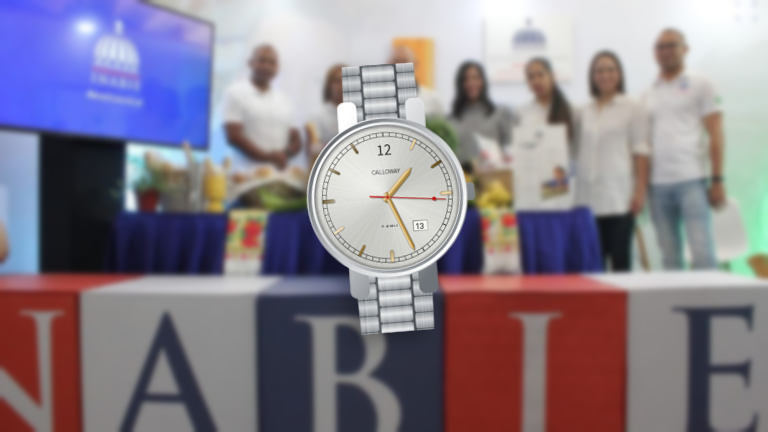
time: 1:26:16
